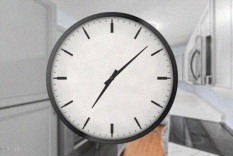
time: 7:08
